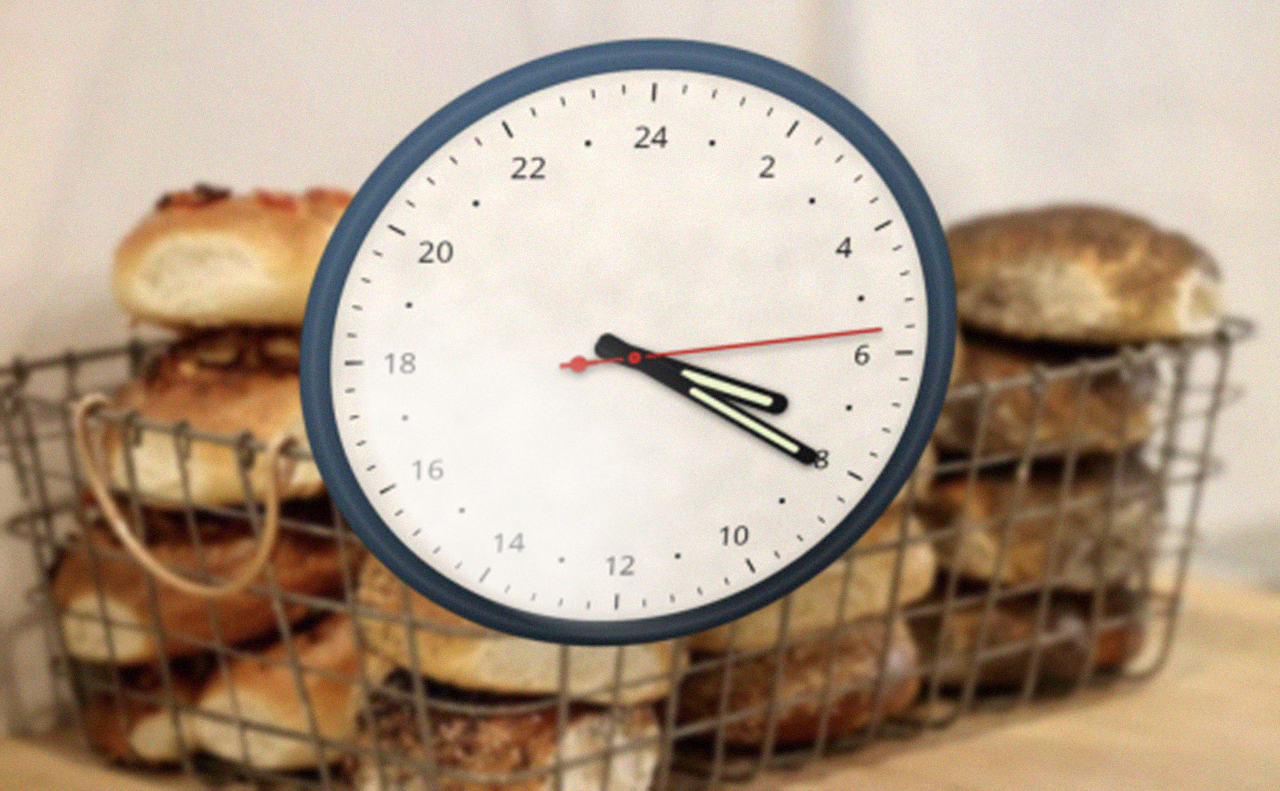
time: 7:20:14
